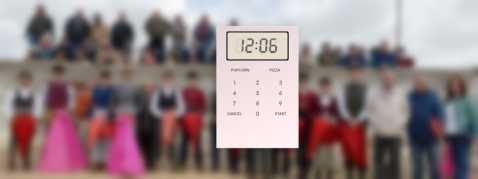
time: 12:06
